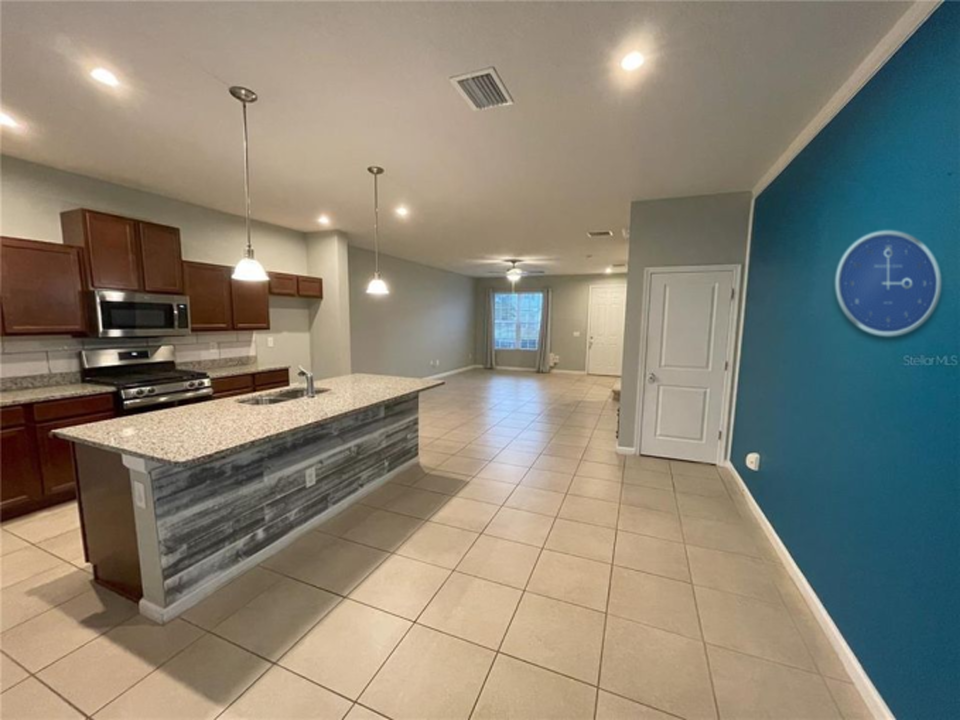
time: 3:00
